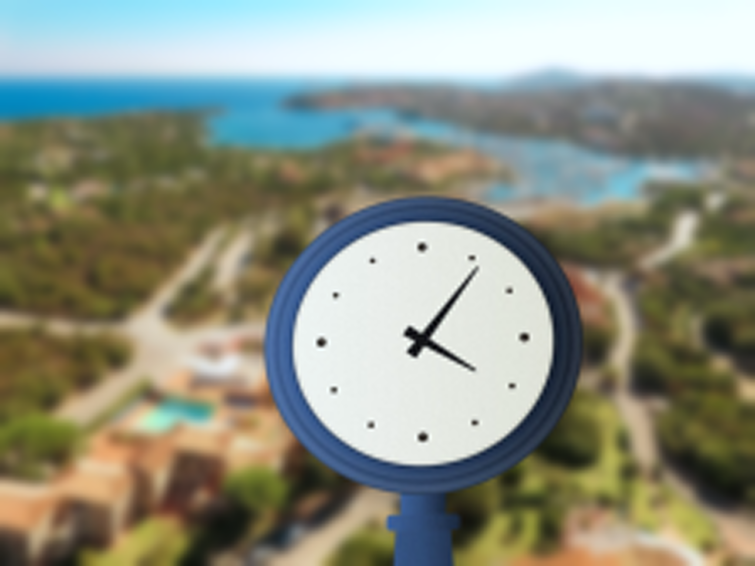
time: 4:06
